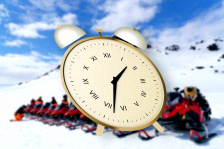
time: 1:33
